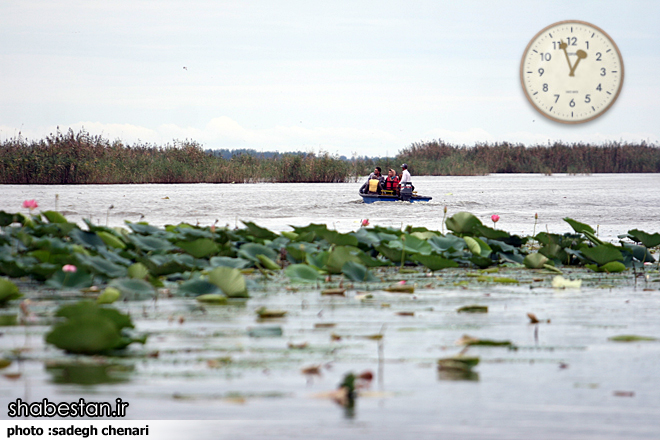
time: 12:57
